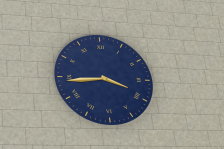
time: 3:44
